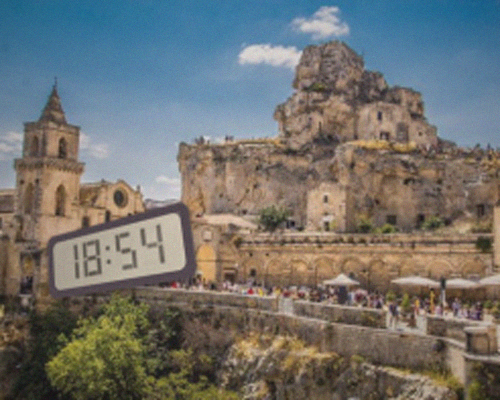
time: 18:54
